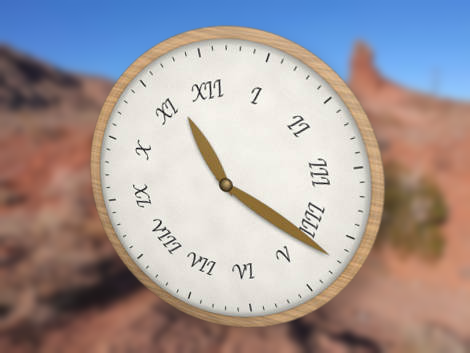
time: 11:22
